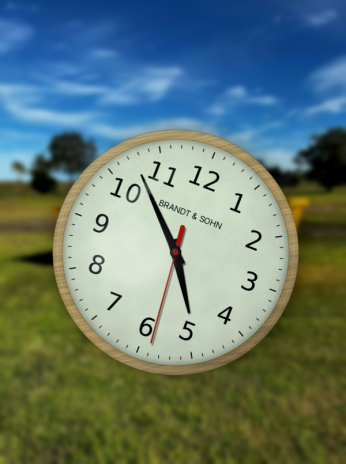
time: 4:52:29
